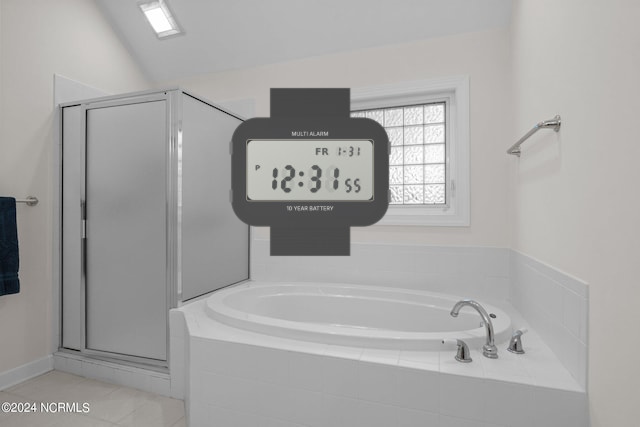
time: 12:31:55
